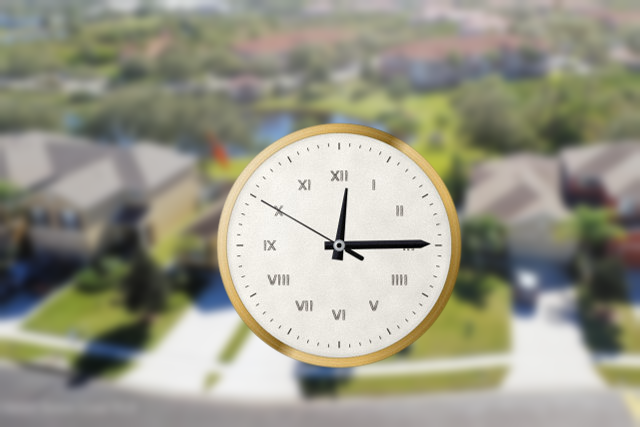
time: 12:14:50
